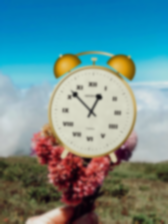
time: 12:52
